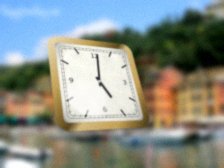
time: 5:01
